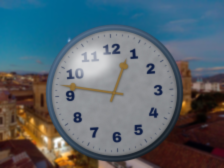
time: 12:47
